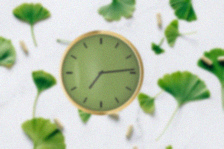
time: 7:14
